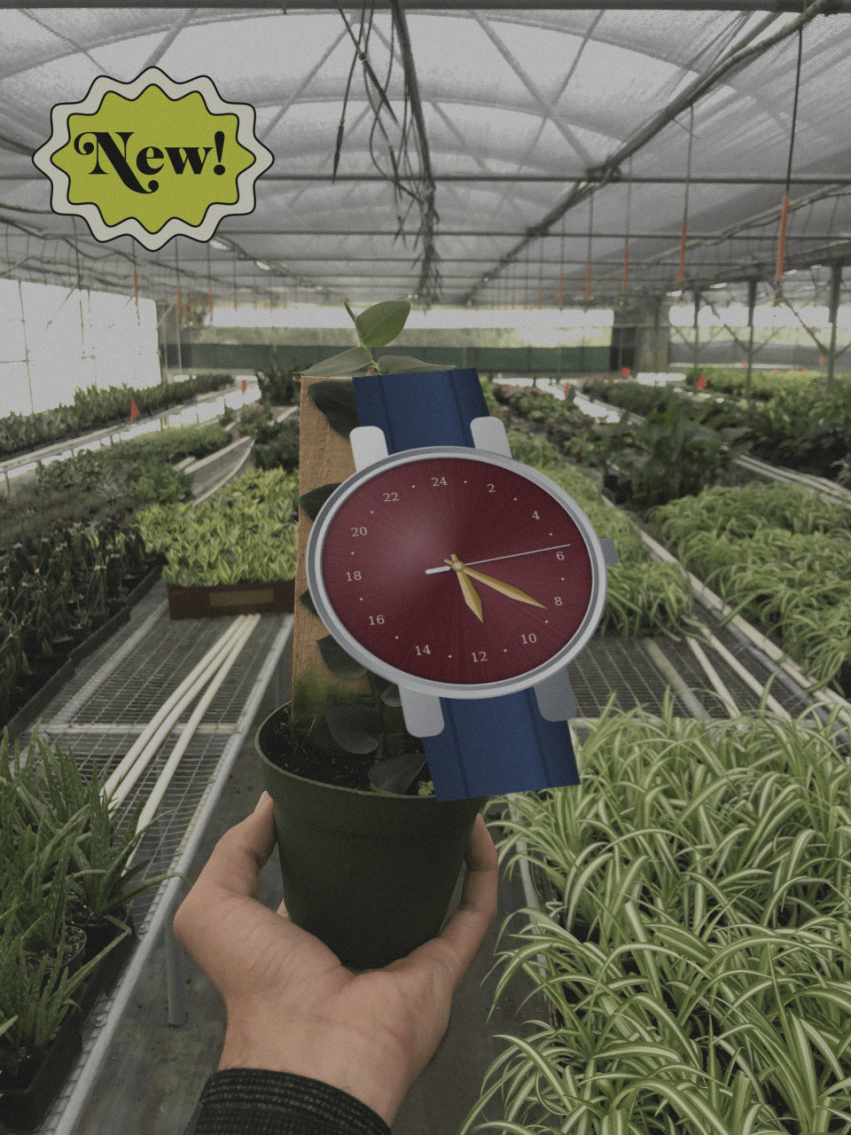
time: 11:21:14
